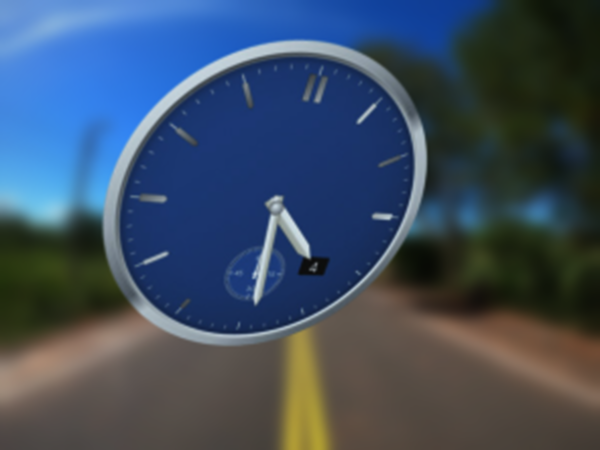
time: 4:29
